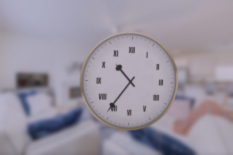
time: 10:36
